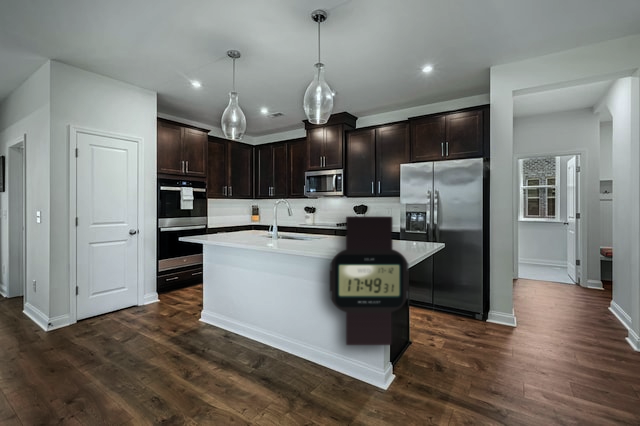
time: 17:49
